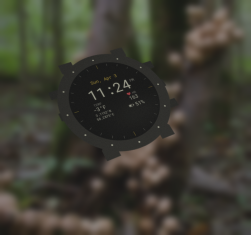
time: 11:24
